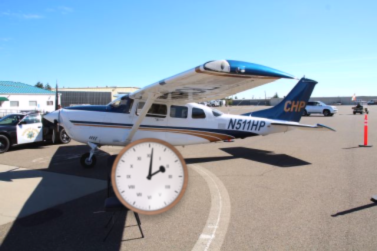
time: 2:01
